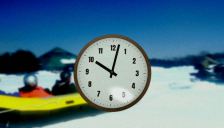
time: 10:02
